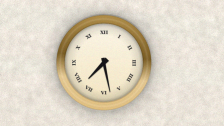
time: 7:28
